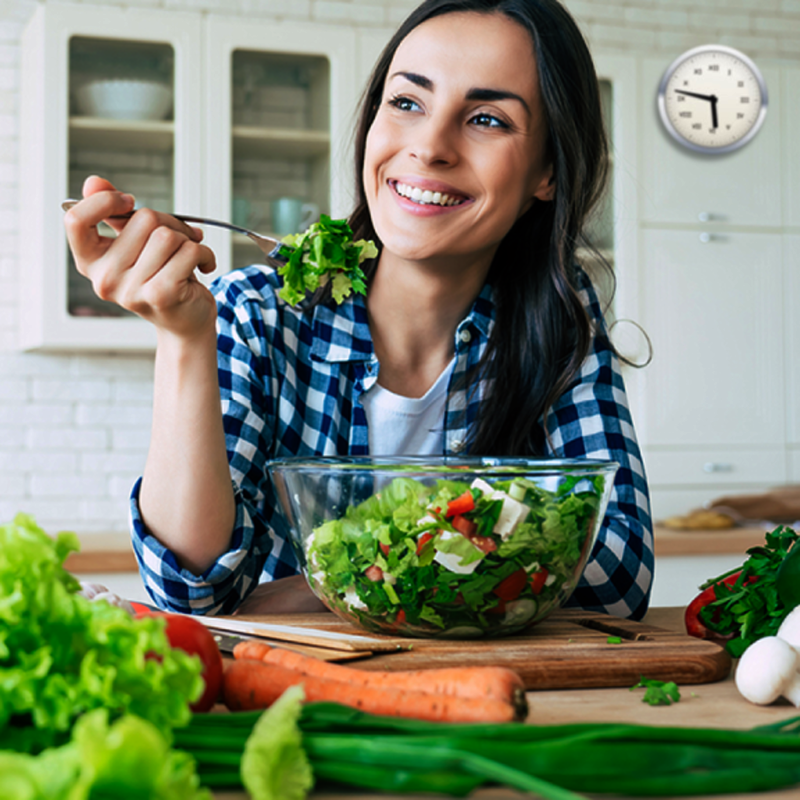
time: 5:47
